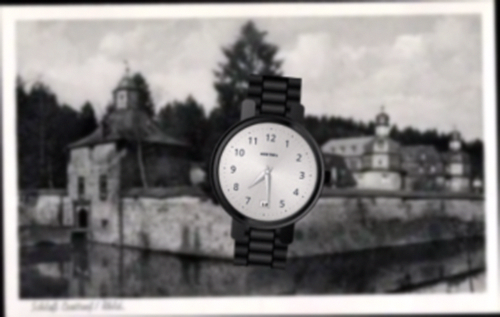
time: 7:29
